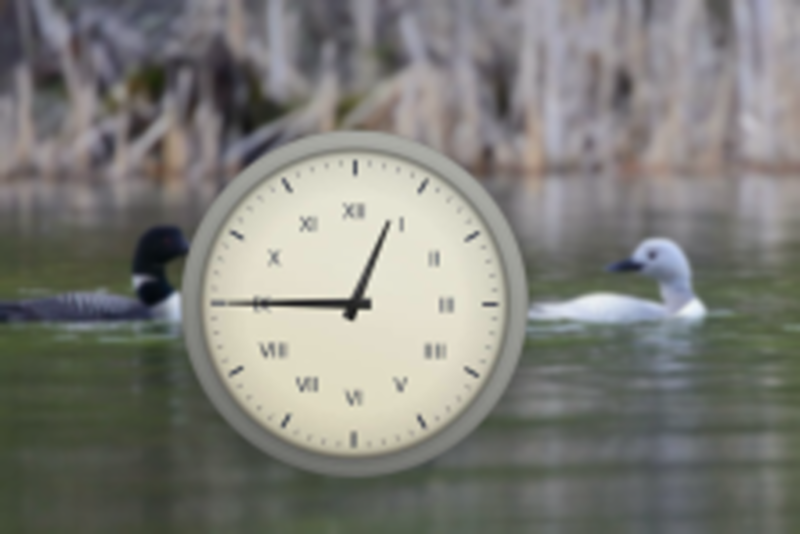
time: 12:45
